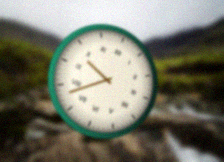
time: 9:38
